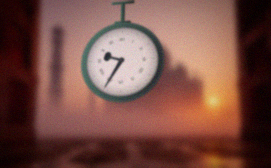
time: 9:35
